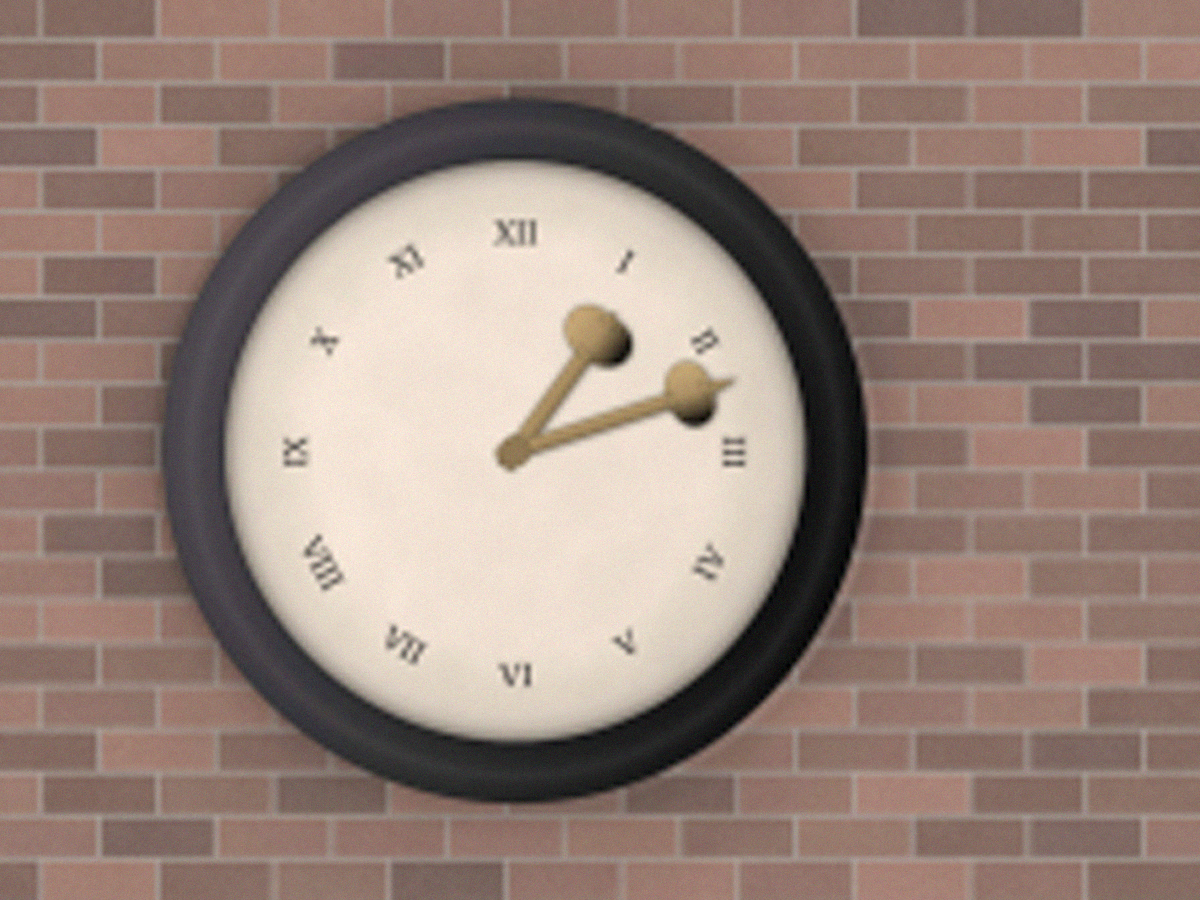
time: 1:12
